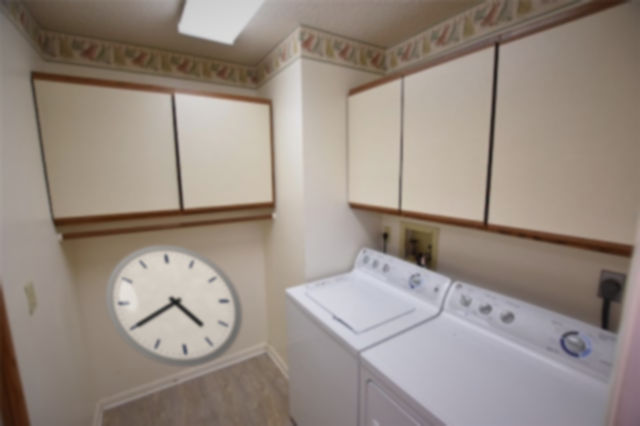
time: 4:40
